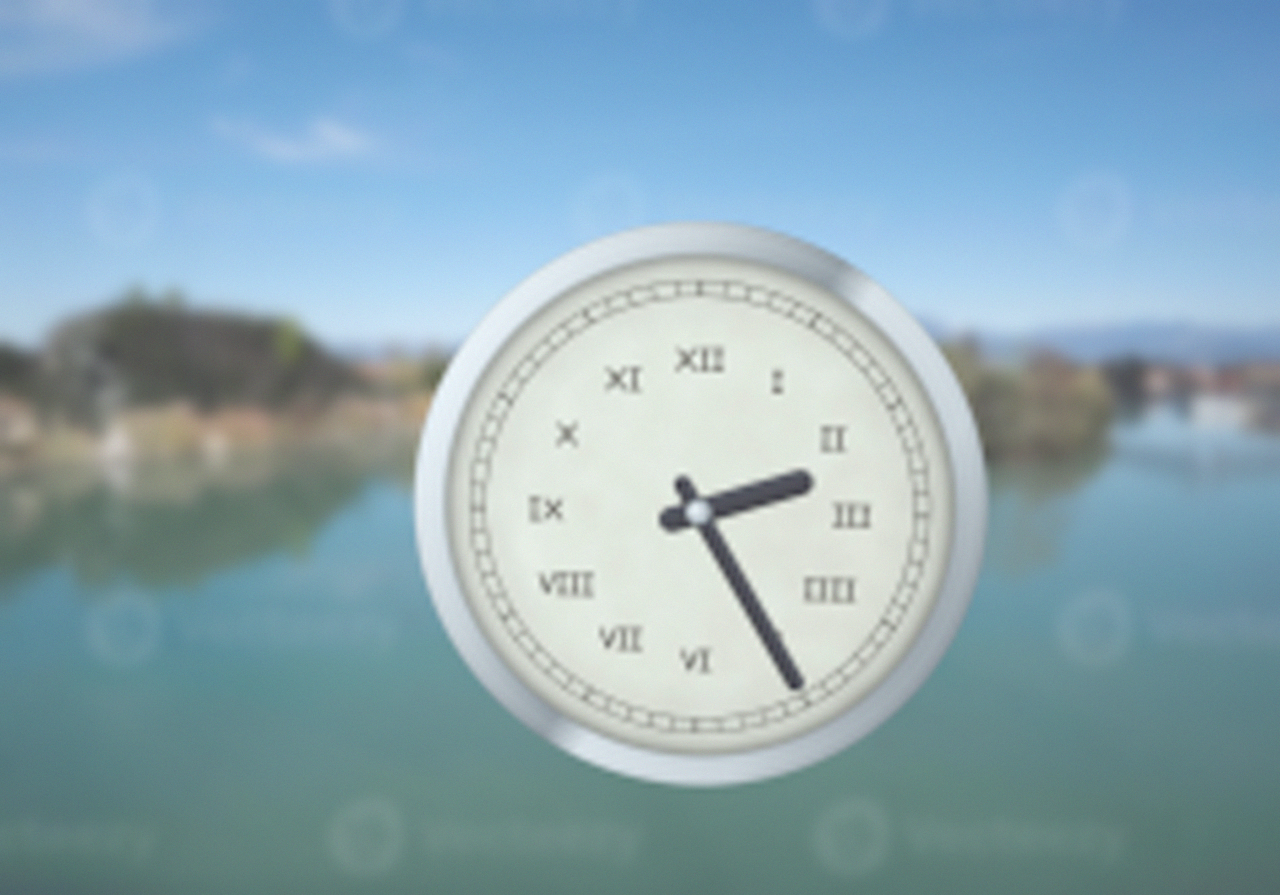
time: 2:25
